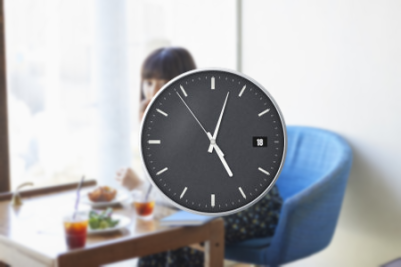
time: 5:02:54
